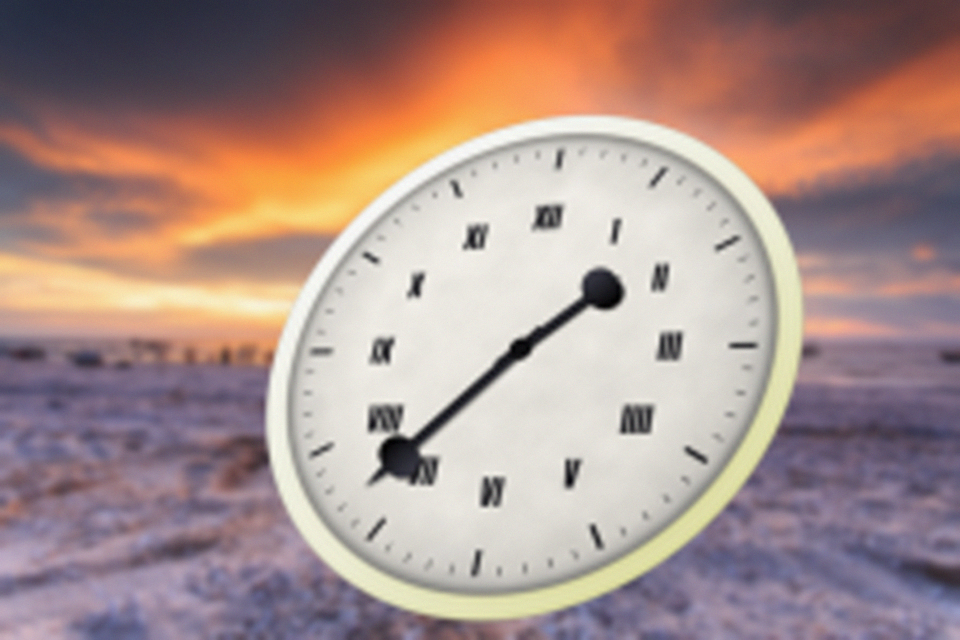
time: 1:37
